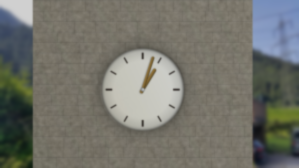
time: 1:03
